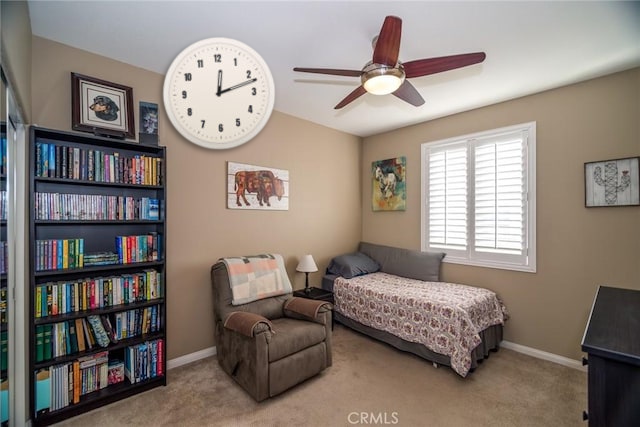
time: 12:12
